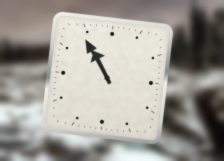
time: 10:54
